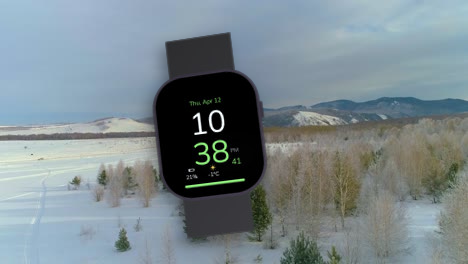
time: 10:38:41
